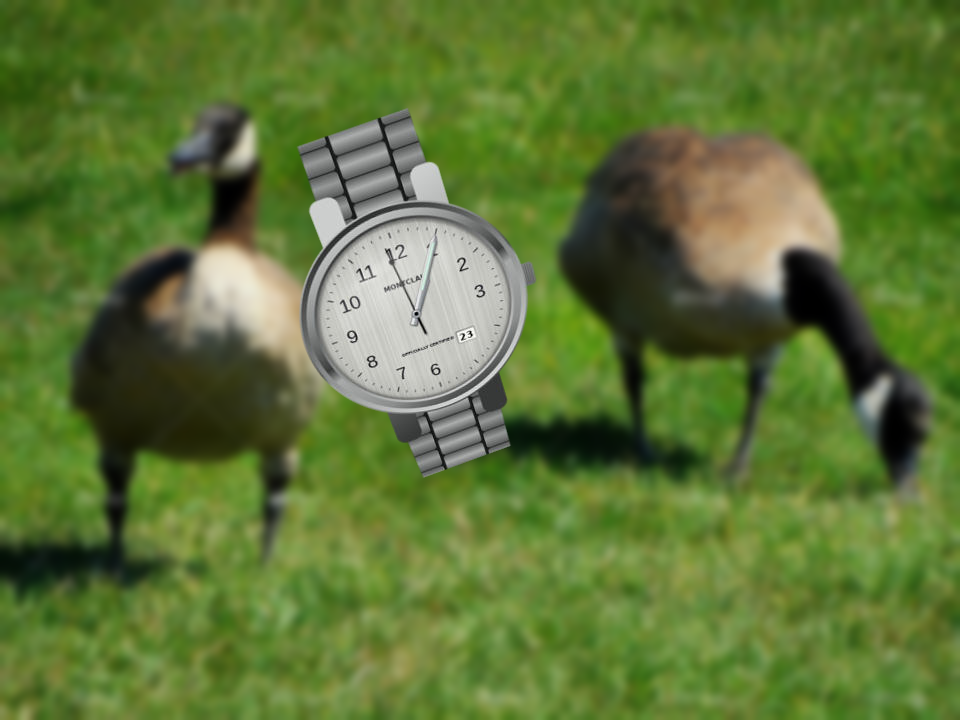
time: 1:04:59
